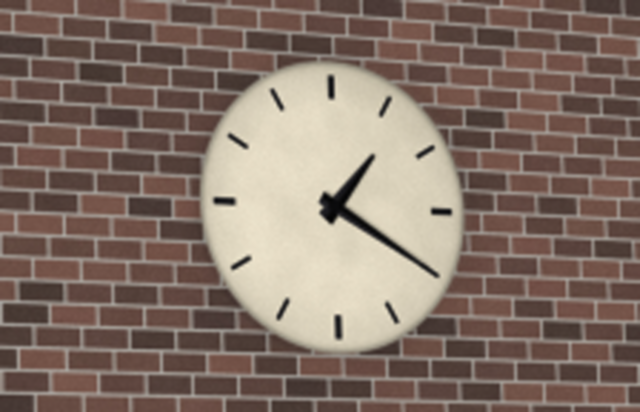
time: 1:20
